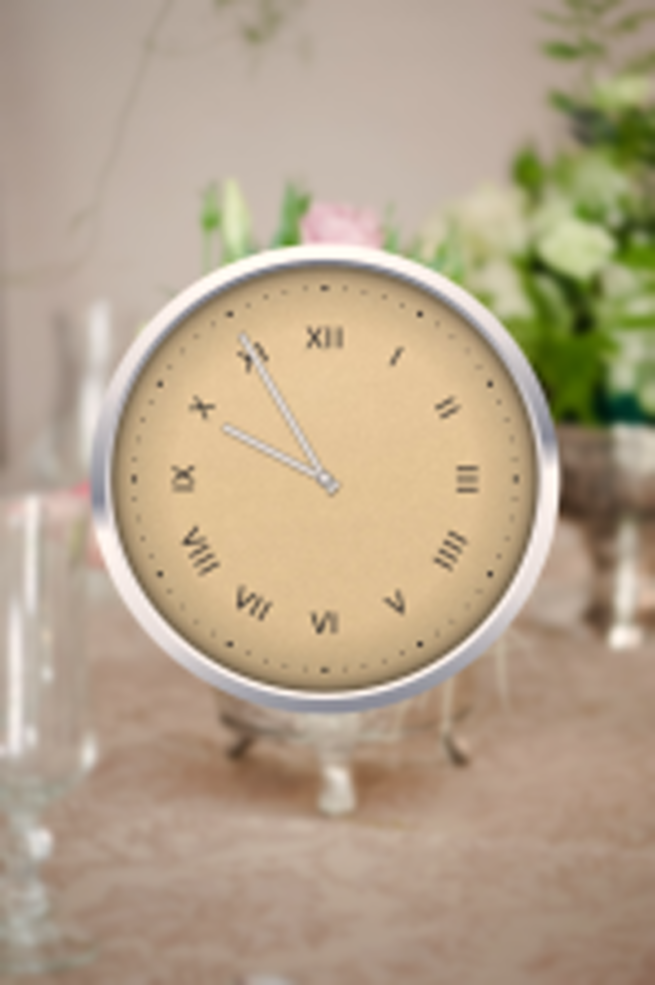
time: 9:55
